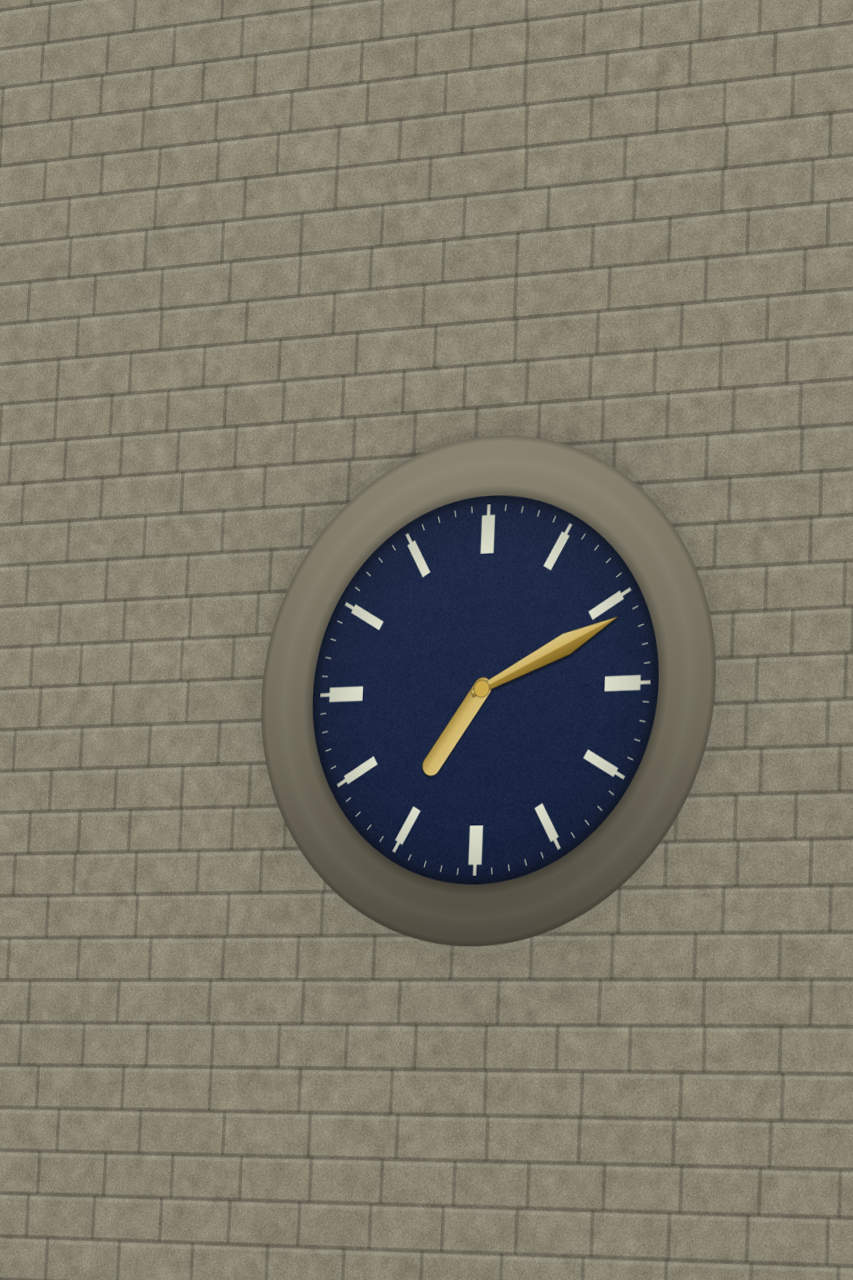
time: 7:11
